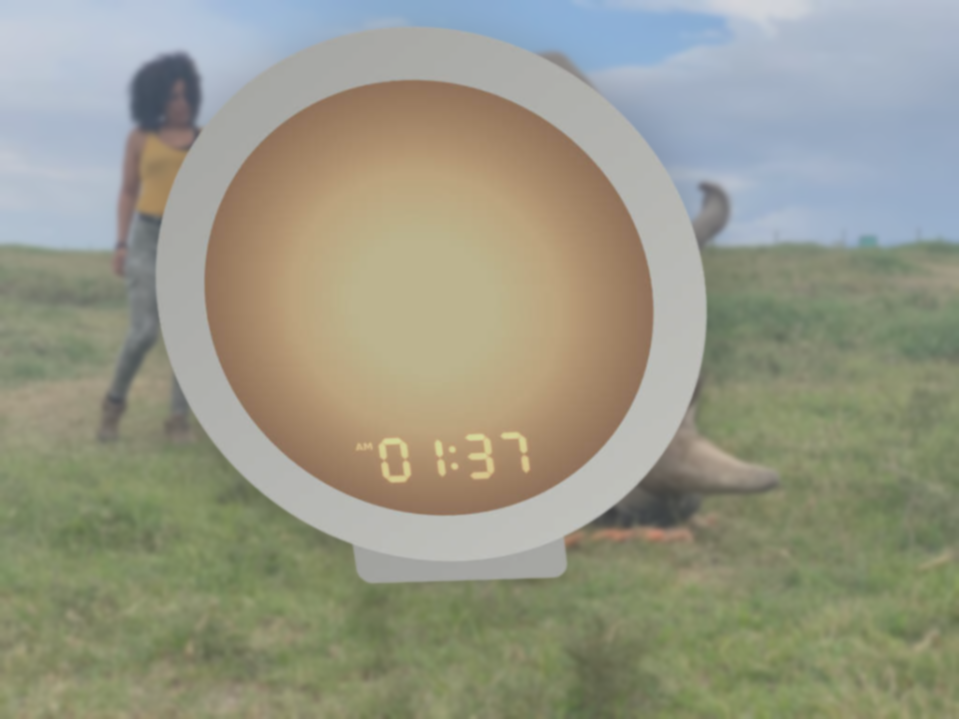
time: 1:37
